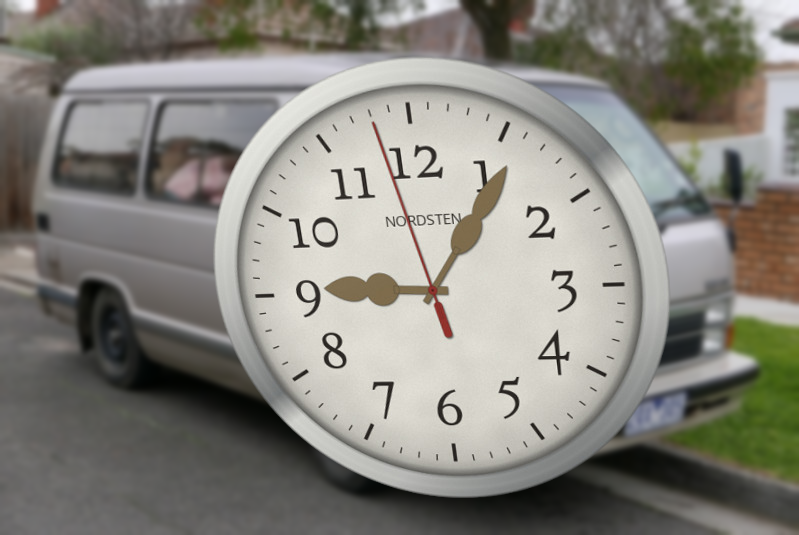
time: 9:05:58
